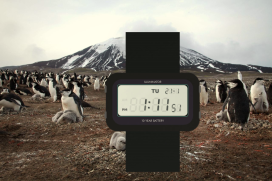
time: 1:11:51
